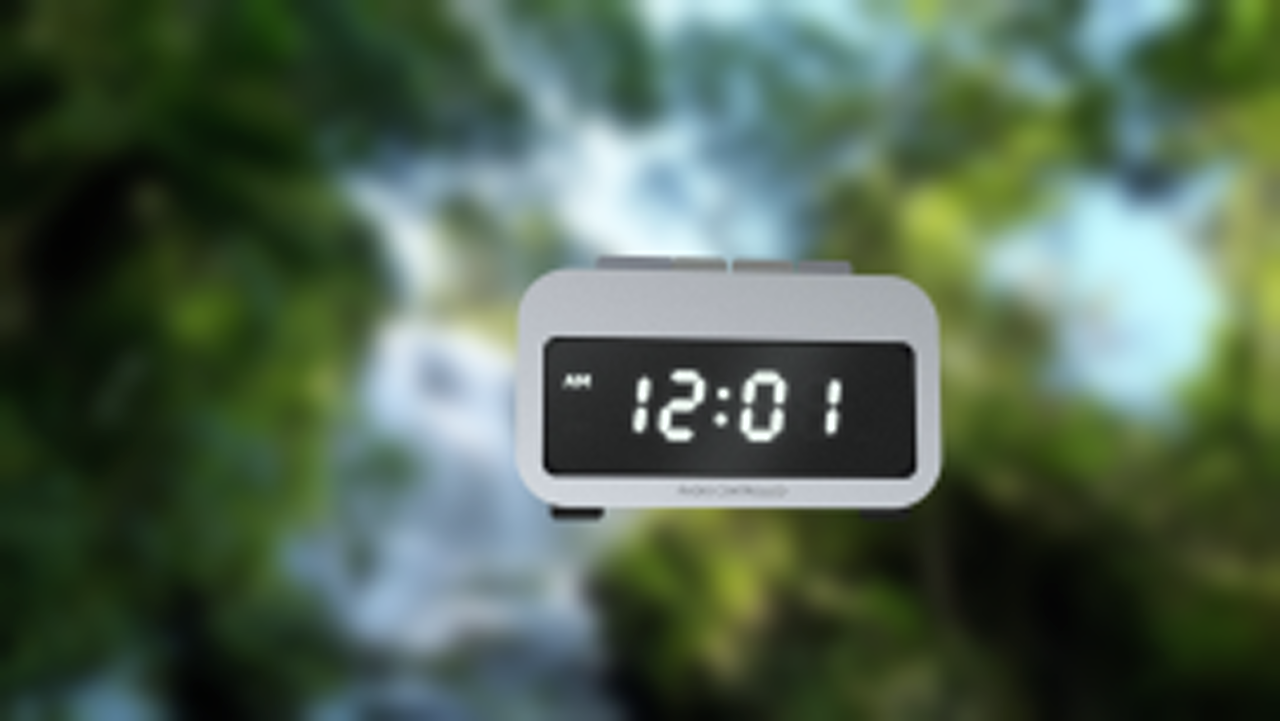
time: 12:01
